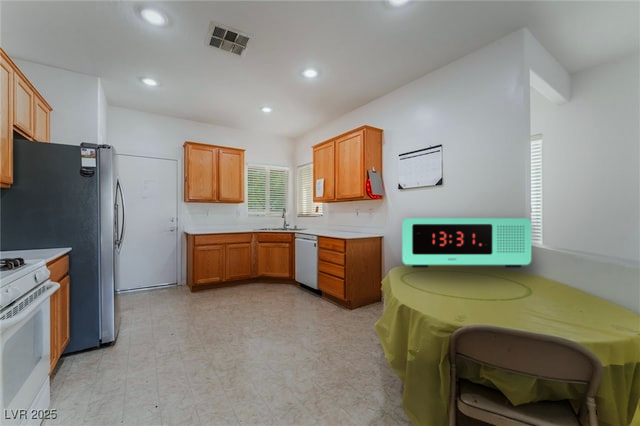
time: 13:31
